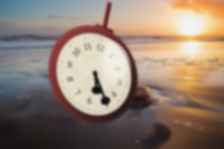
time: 5:24
